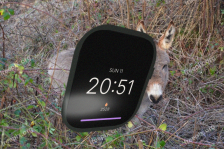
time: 20:51
